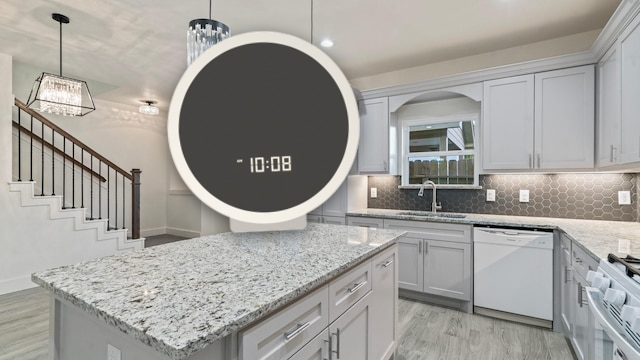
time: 10:08
